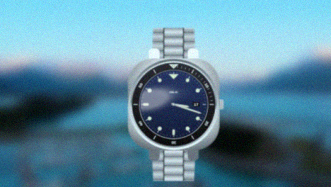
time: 3:18
